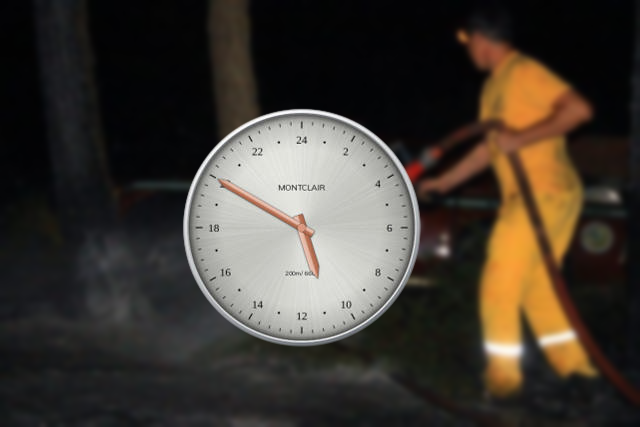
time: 10:50
